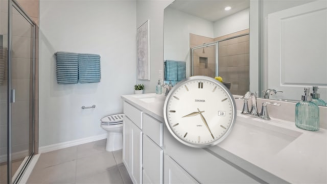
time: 8:25
